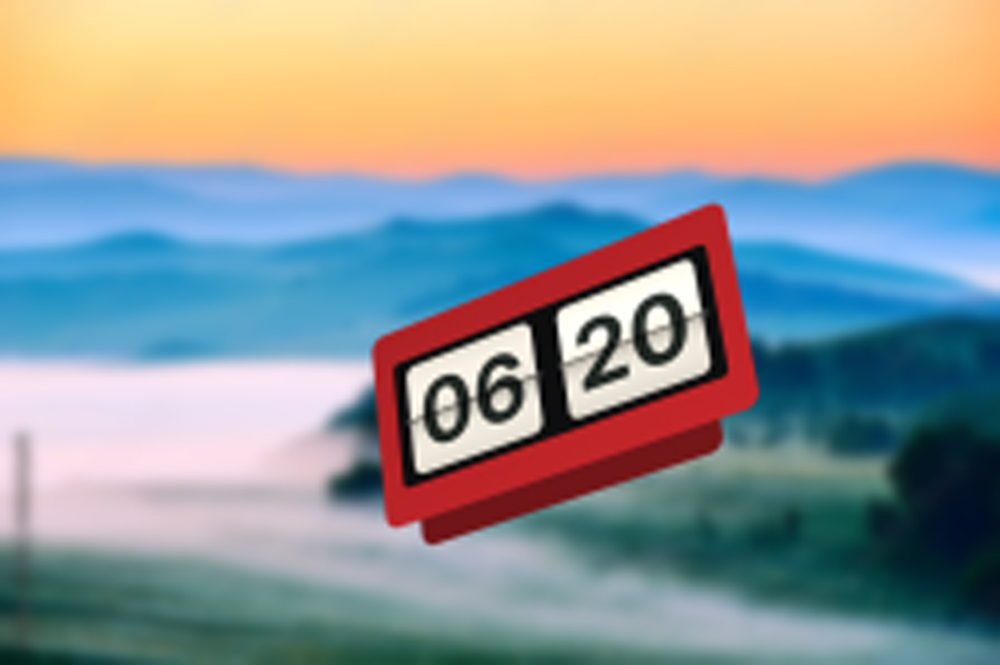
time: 6:20
